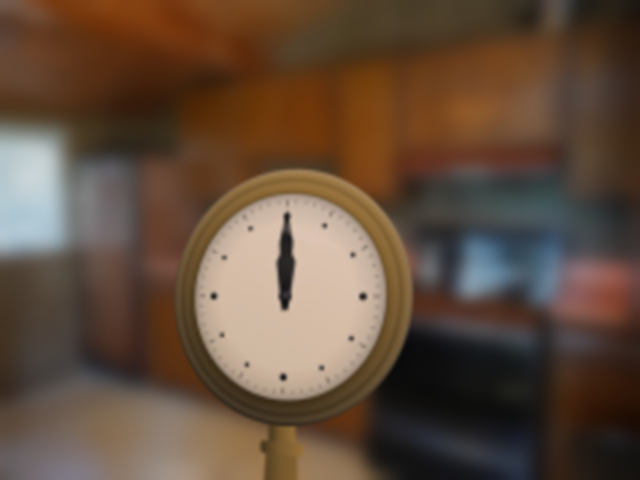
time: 12:00
